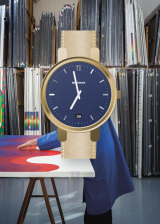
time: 6:58
